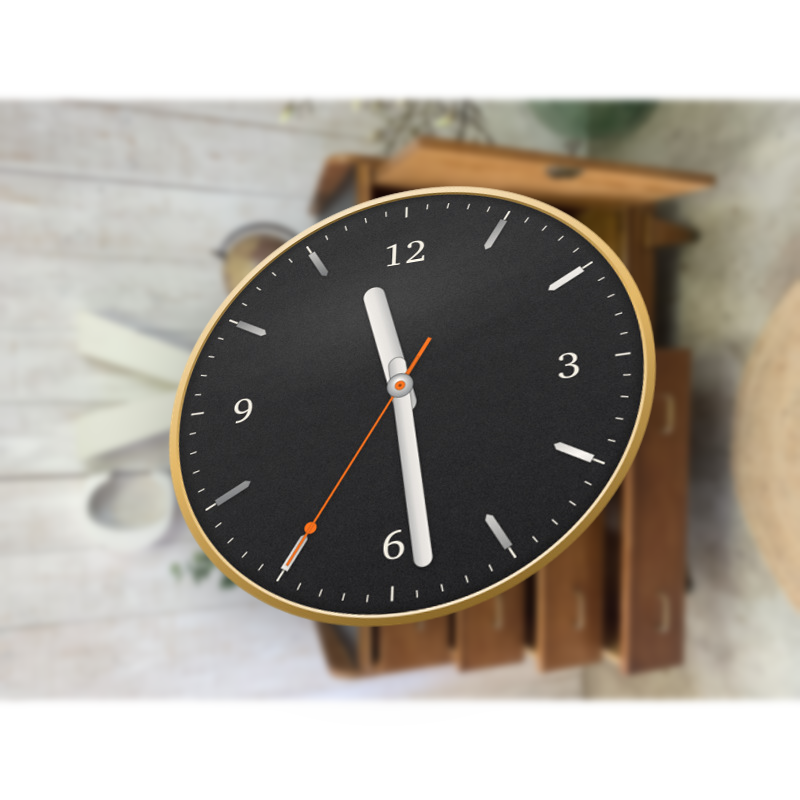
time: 11:28:35
